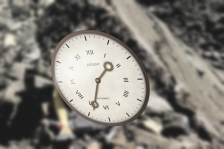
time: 1:34
